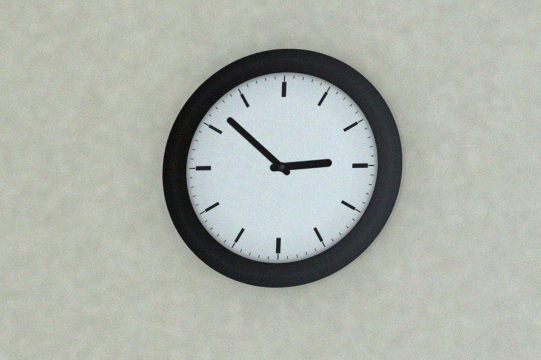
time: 2:52
